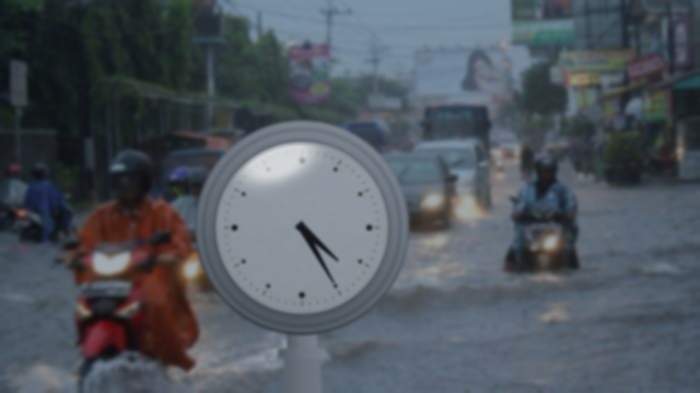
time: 4:25
